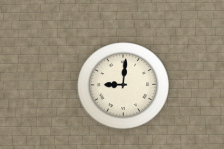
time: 9:01
